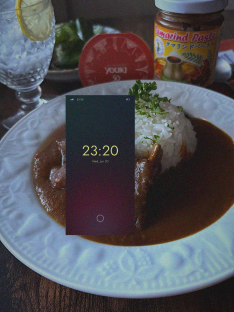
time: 23:20
